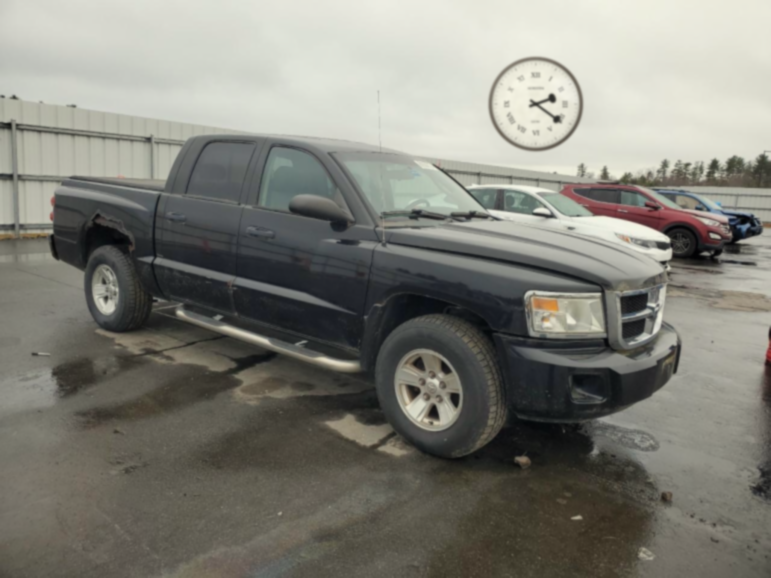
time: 2:21
